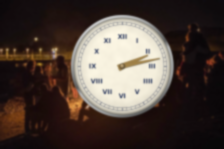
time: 2:13
